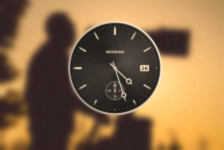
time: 4:27
